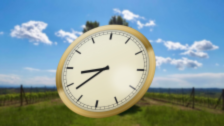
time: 8:38
